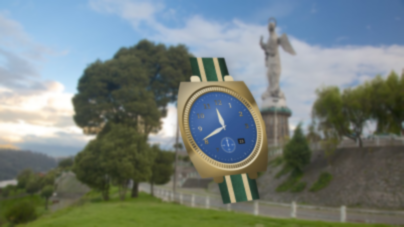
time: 11:41
